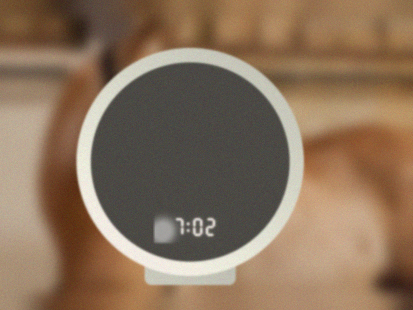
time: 7:02
